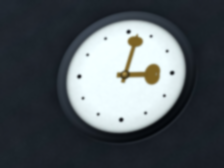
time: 3:02
